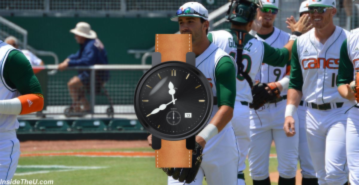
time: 11:40
